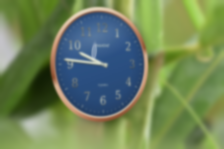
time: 9:46
